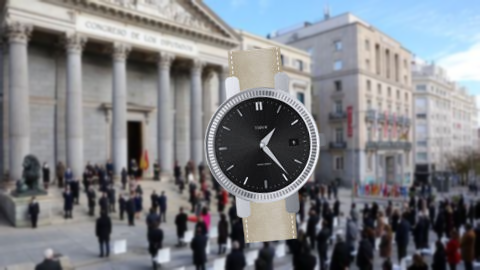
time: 1:24
